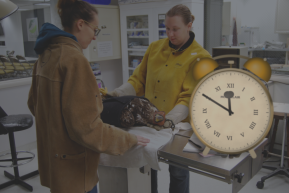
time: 11:50
